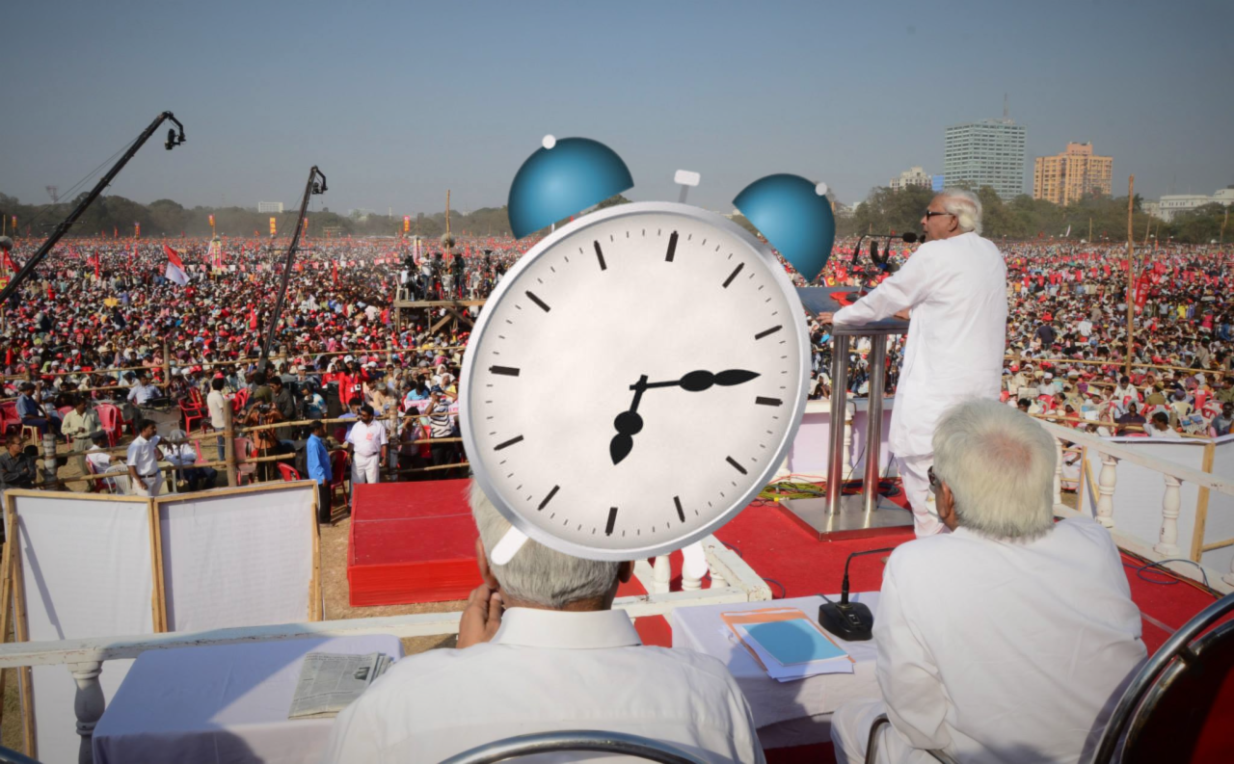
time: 6:13
